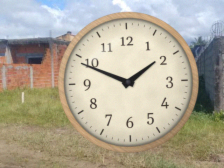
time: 1:49
